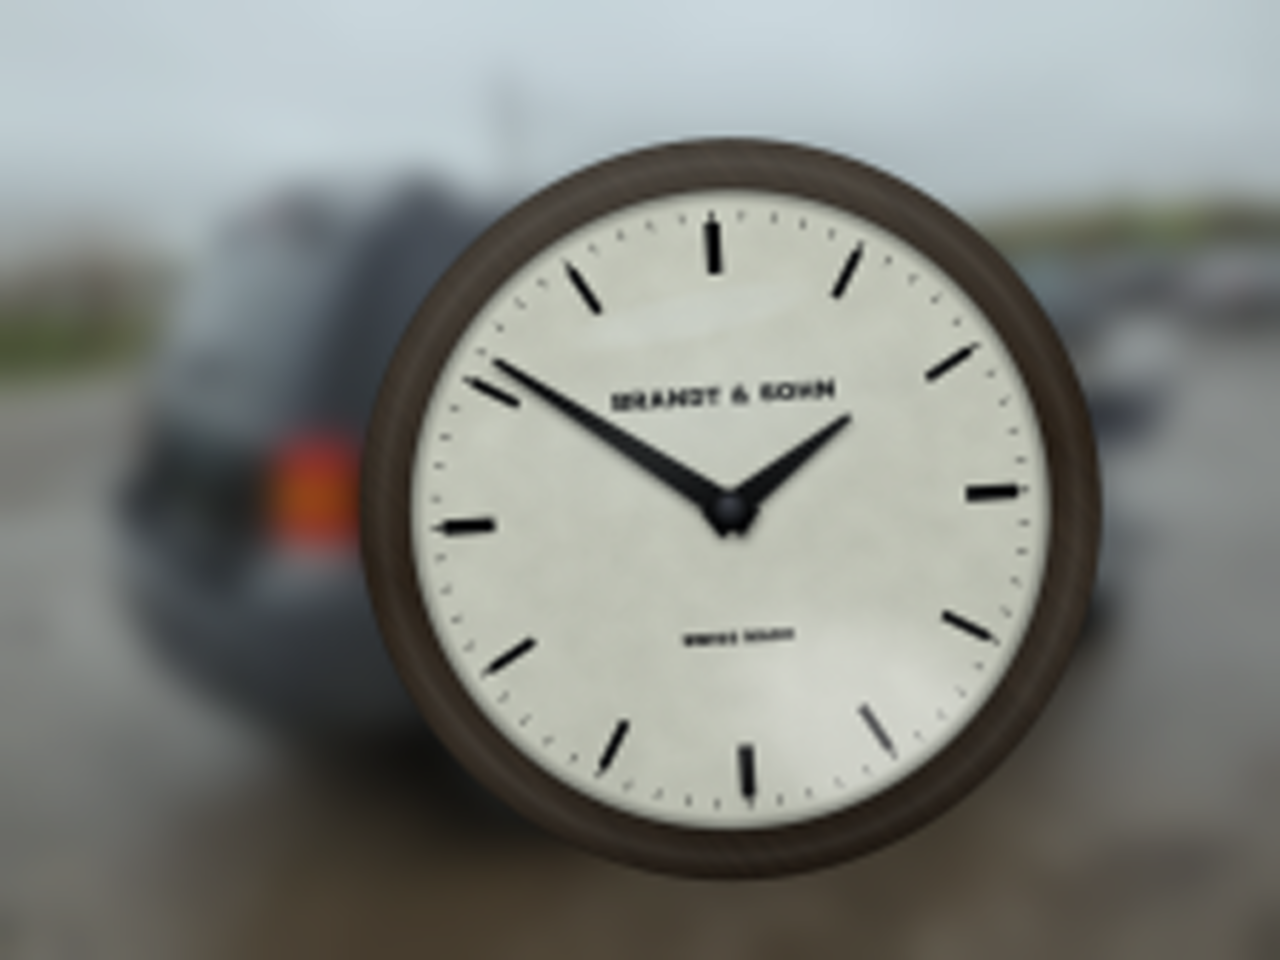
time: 1:51
